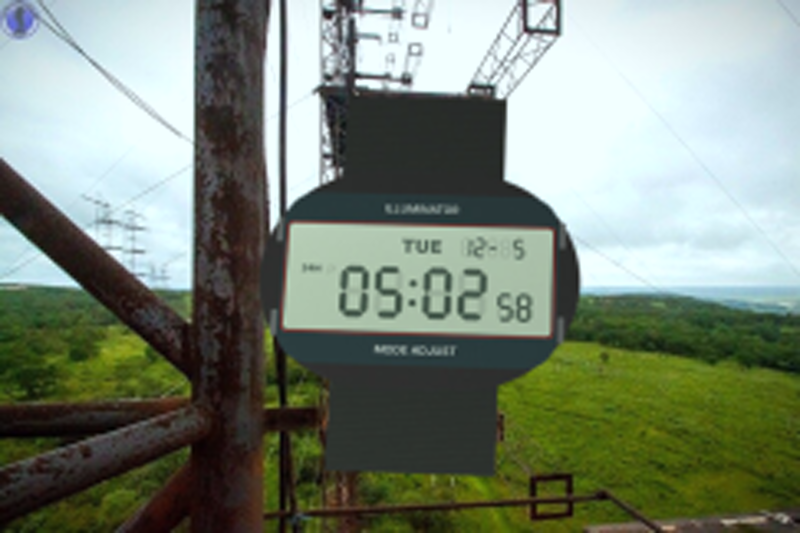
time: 5:02:58
